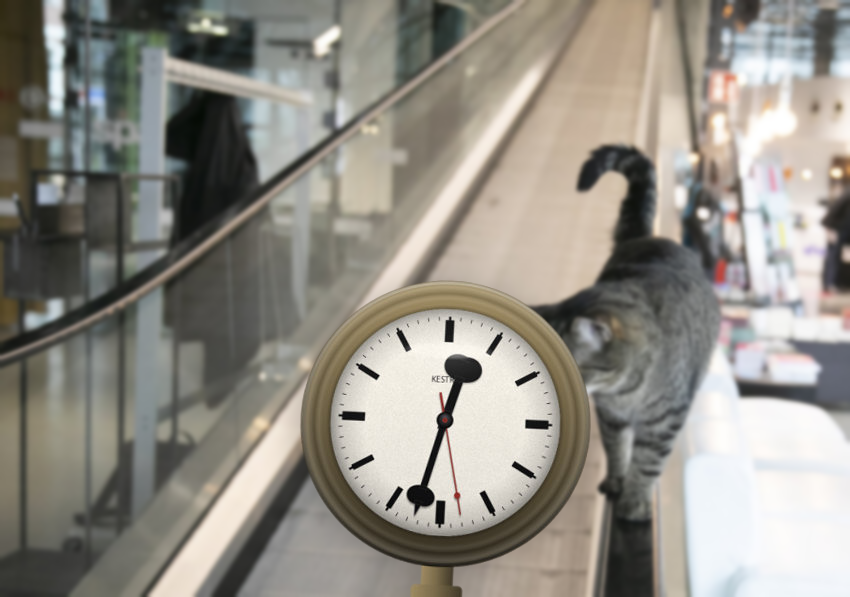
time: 12:32:28
